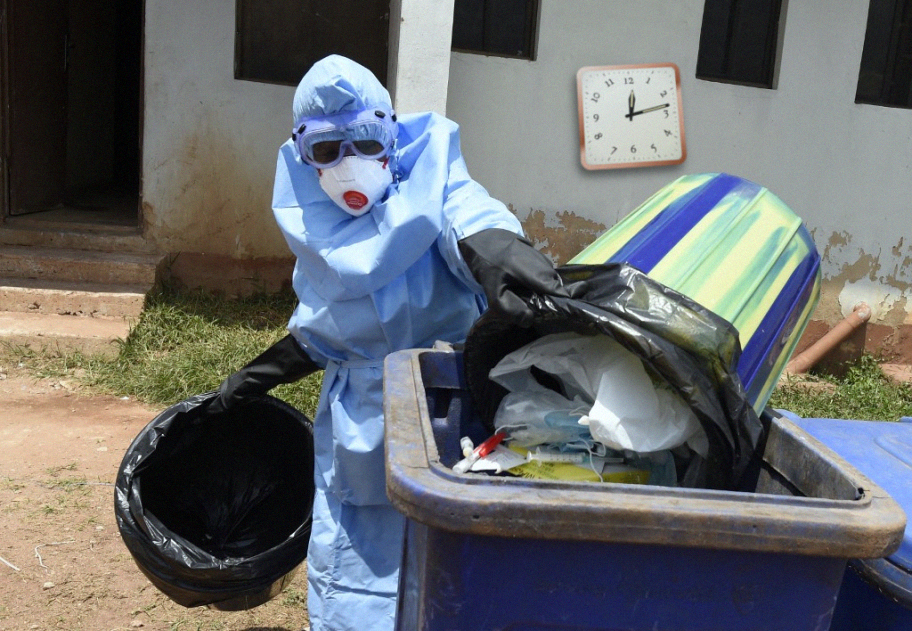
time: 12:13
